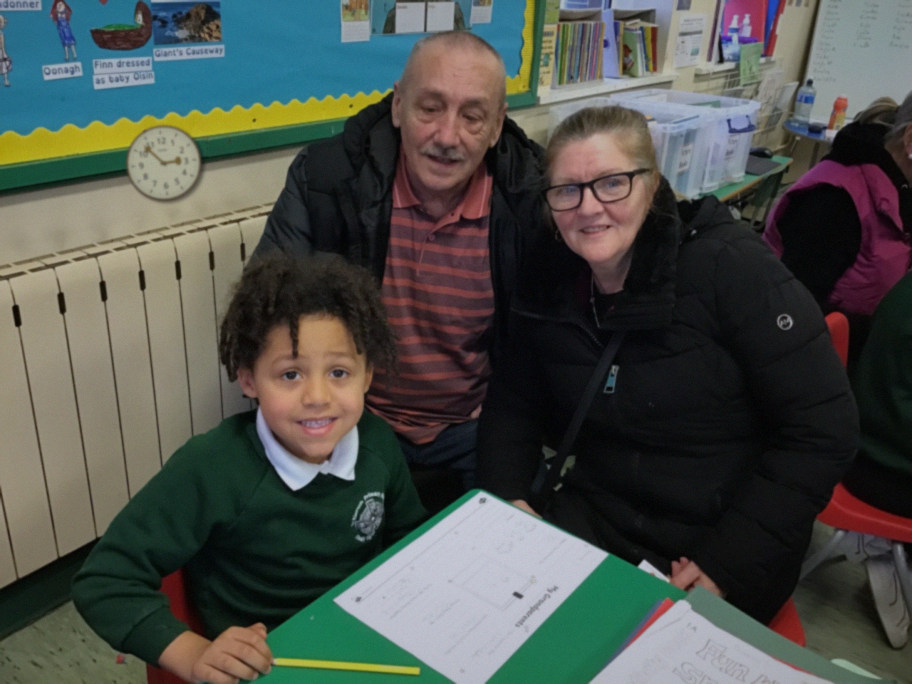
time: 2:53
